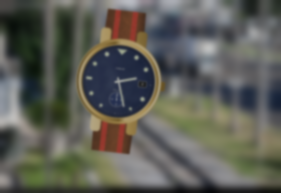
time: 2:27
